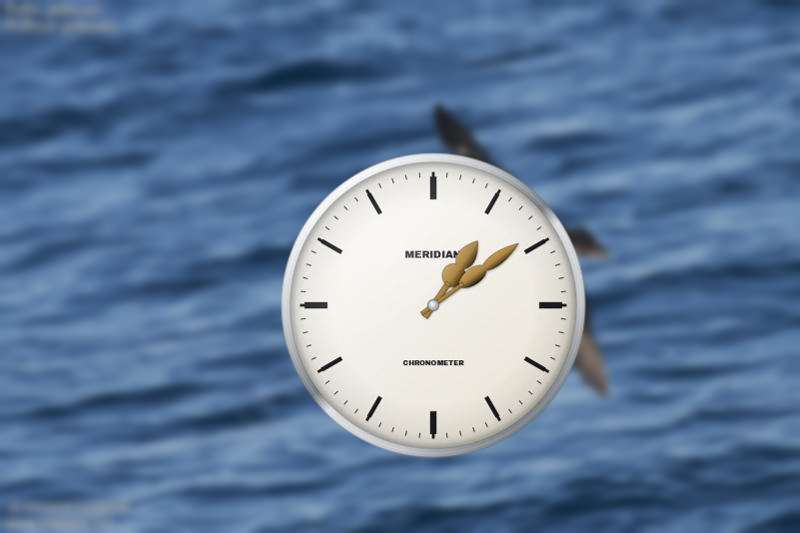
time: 1:09
